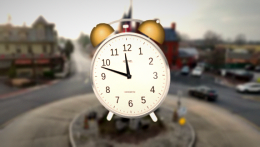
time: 11:48
